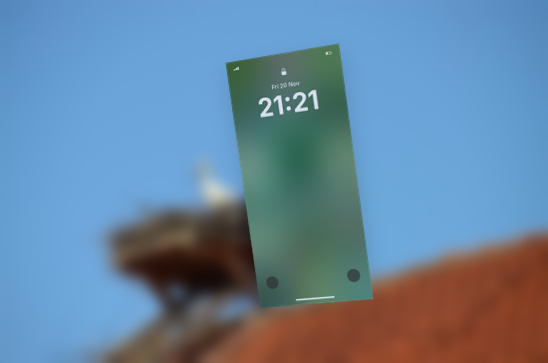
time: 21:21
